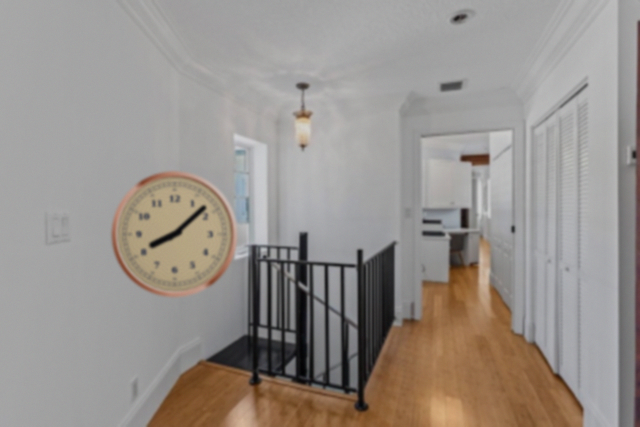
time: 8:08
